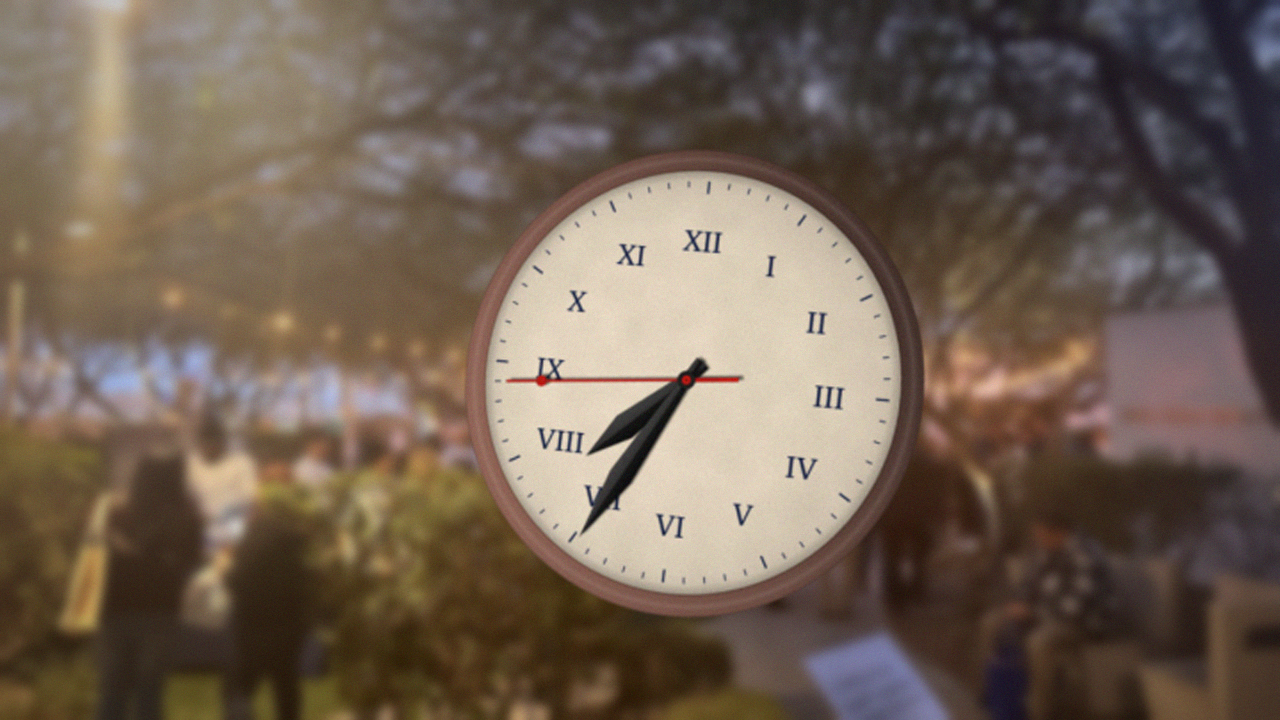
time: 7:34:44
